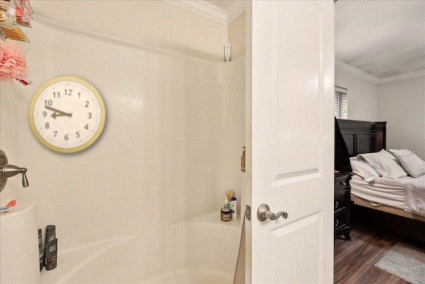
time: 8:48
